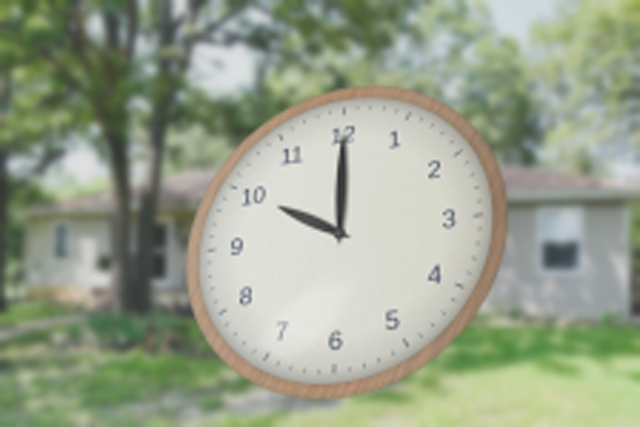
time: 10:00
